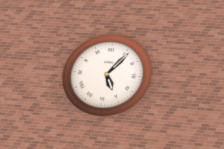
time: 5:06
